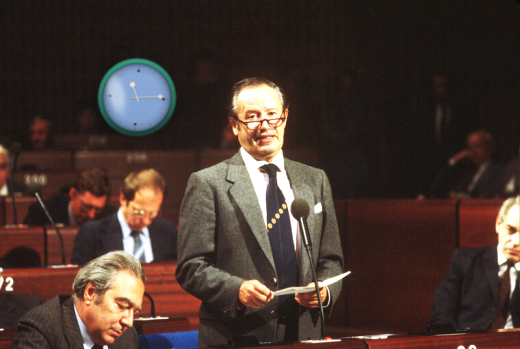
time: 11:14
